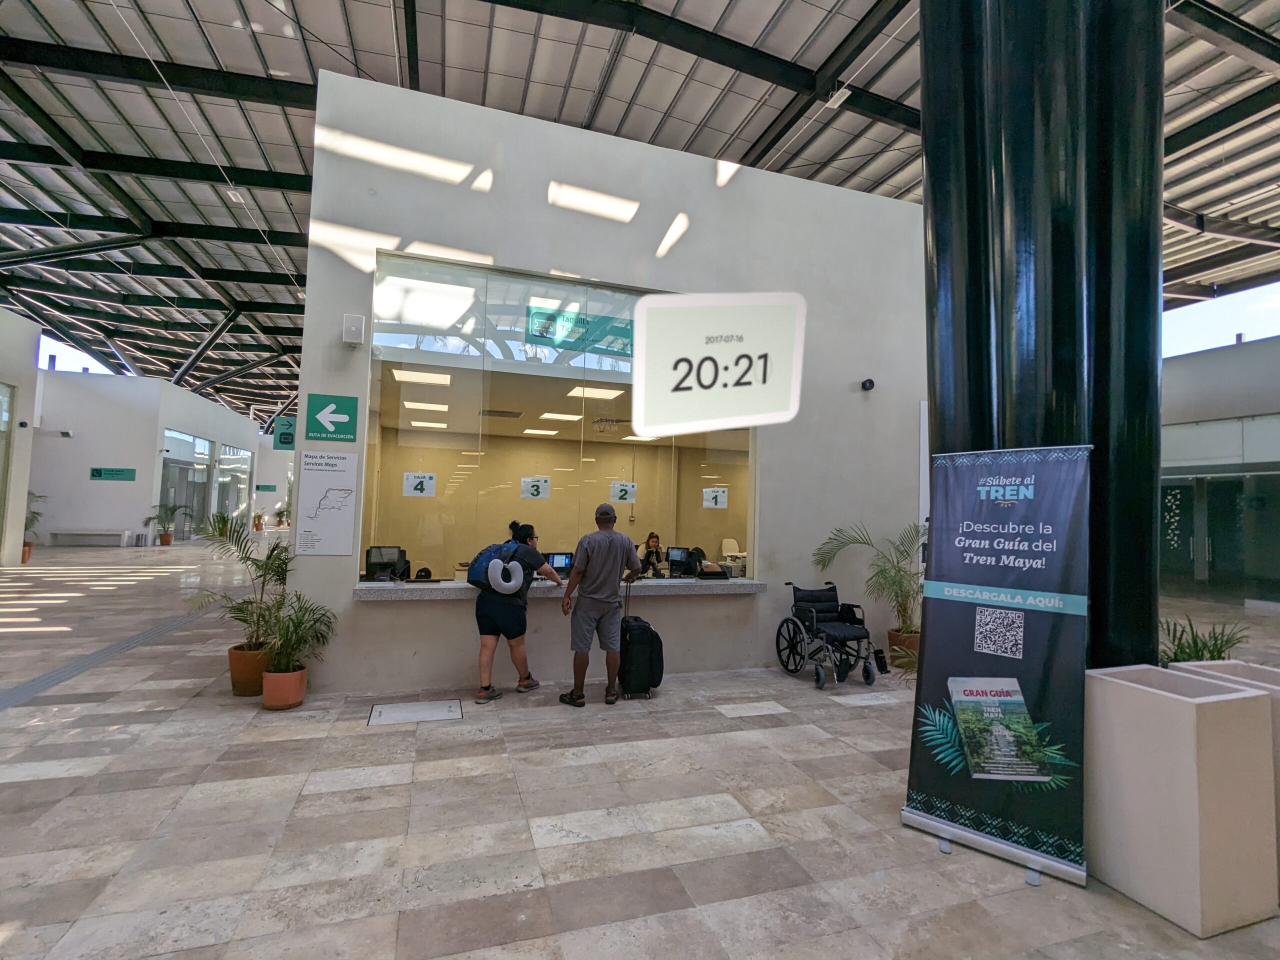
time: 20:21
